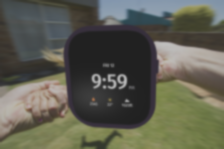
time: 9:59
